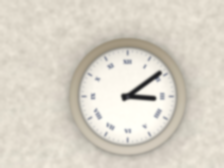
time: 3:09
